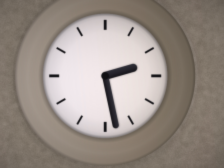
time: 2:28
